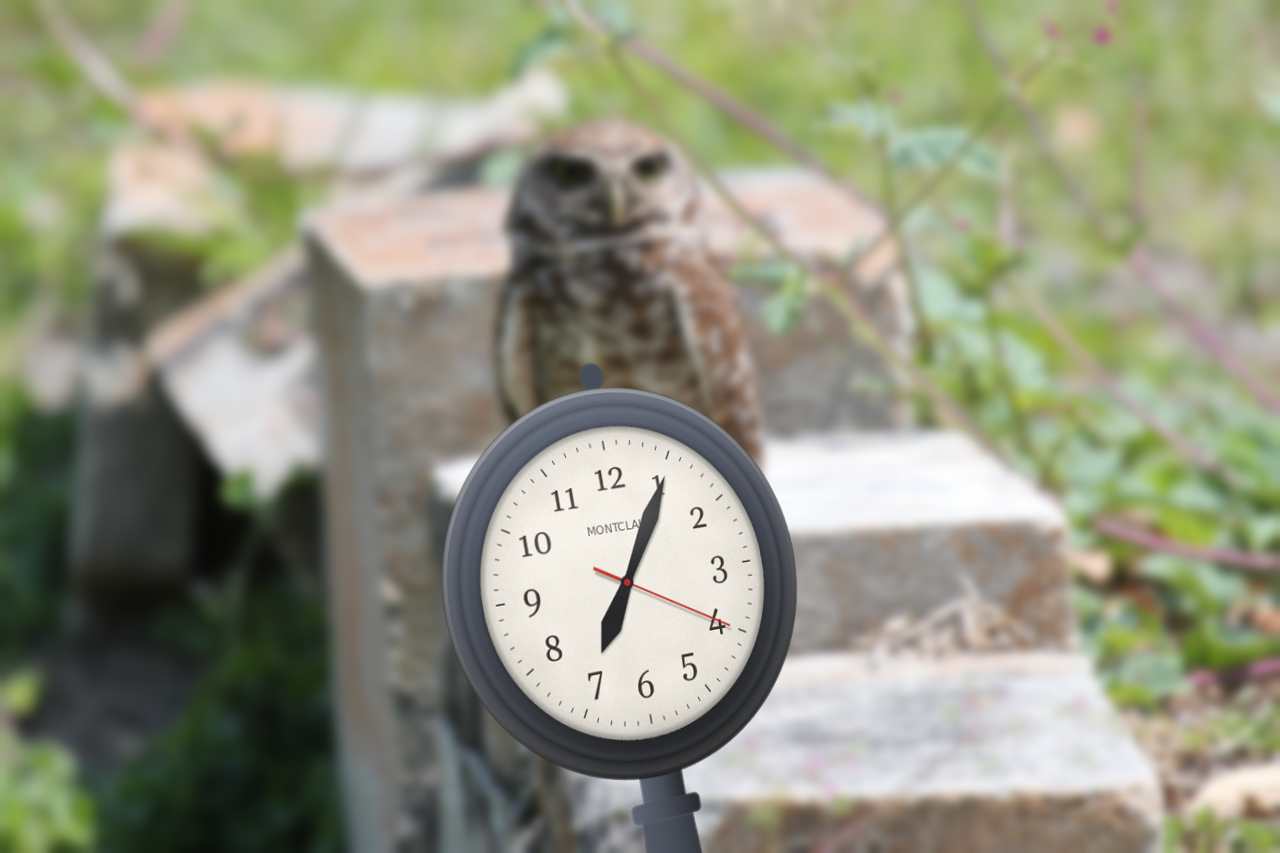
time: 7:05:20
